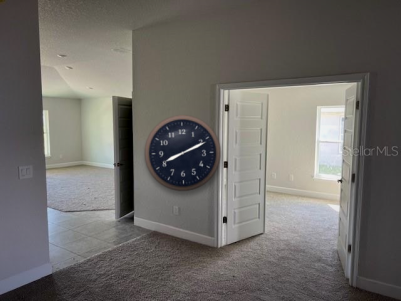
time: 8:11
